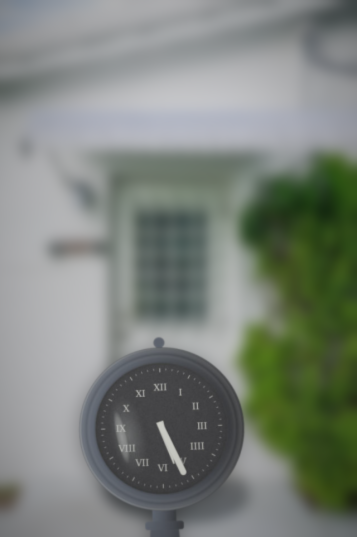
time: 5:26
